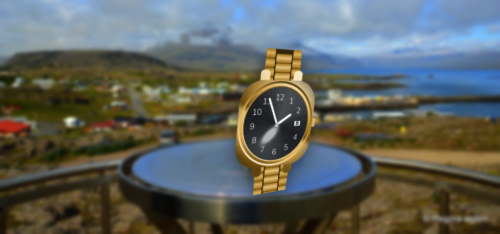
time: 1:56
